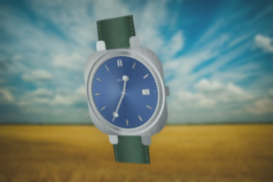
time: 12:35
